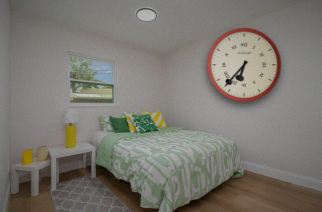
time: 6:37
